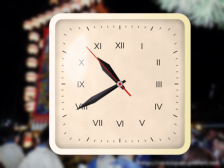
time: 10:39:53
